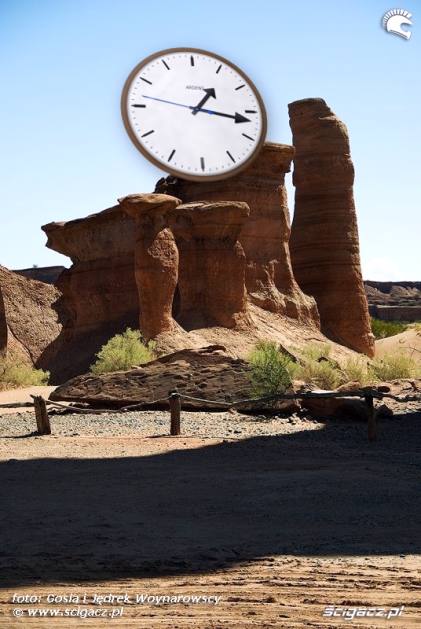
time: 1:16:47
